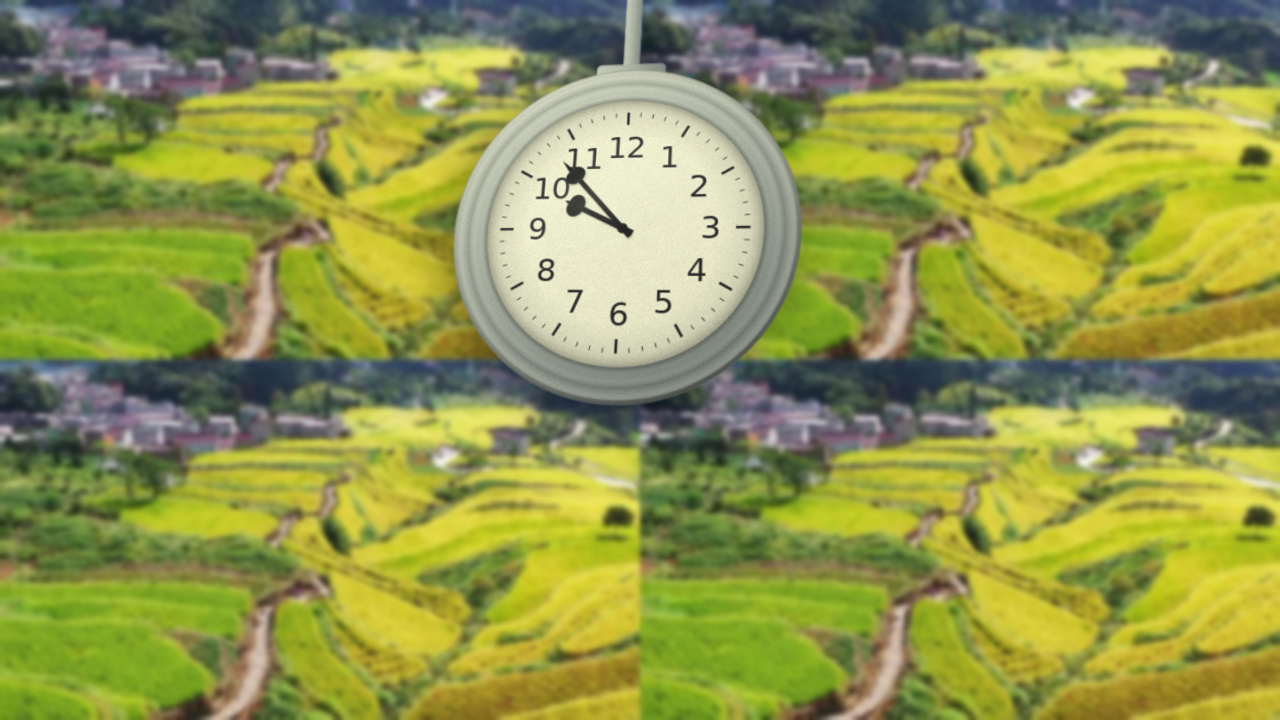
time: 9:53
